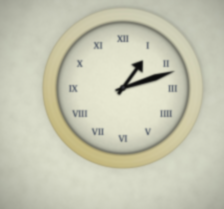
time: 1:12
